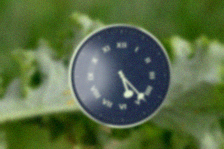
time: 5:23
